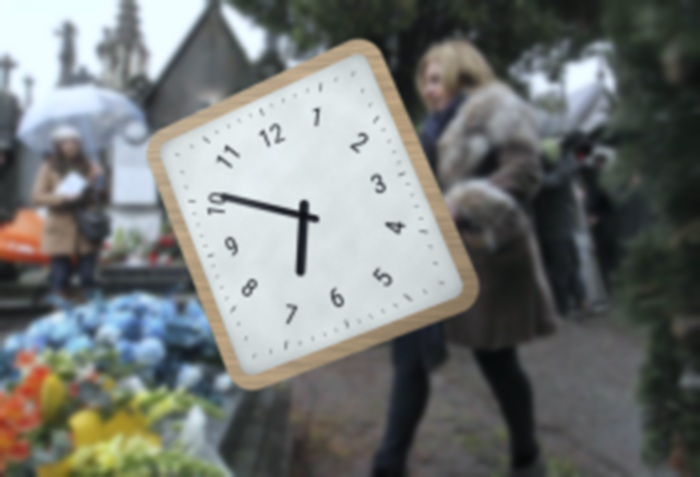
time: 6:51
